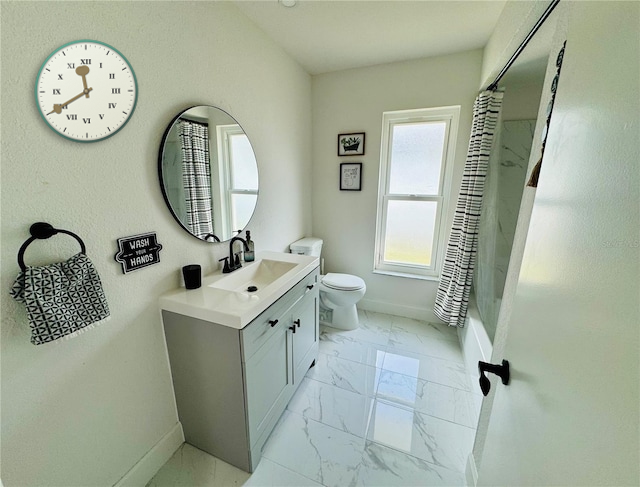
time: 11:40
